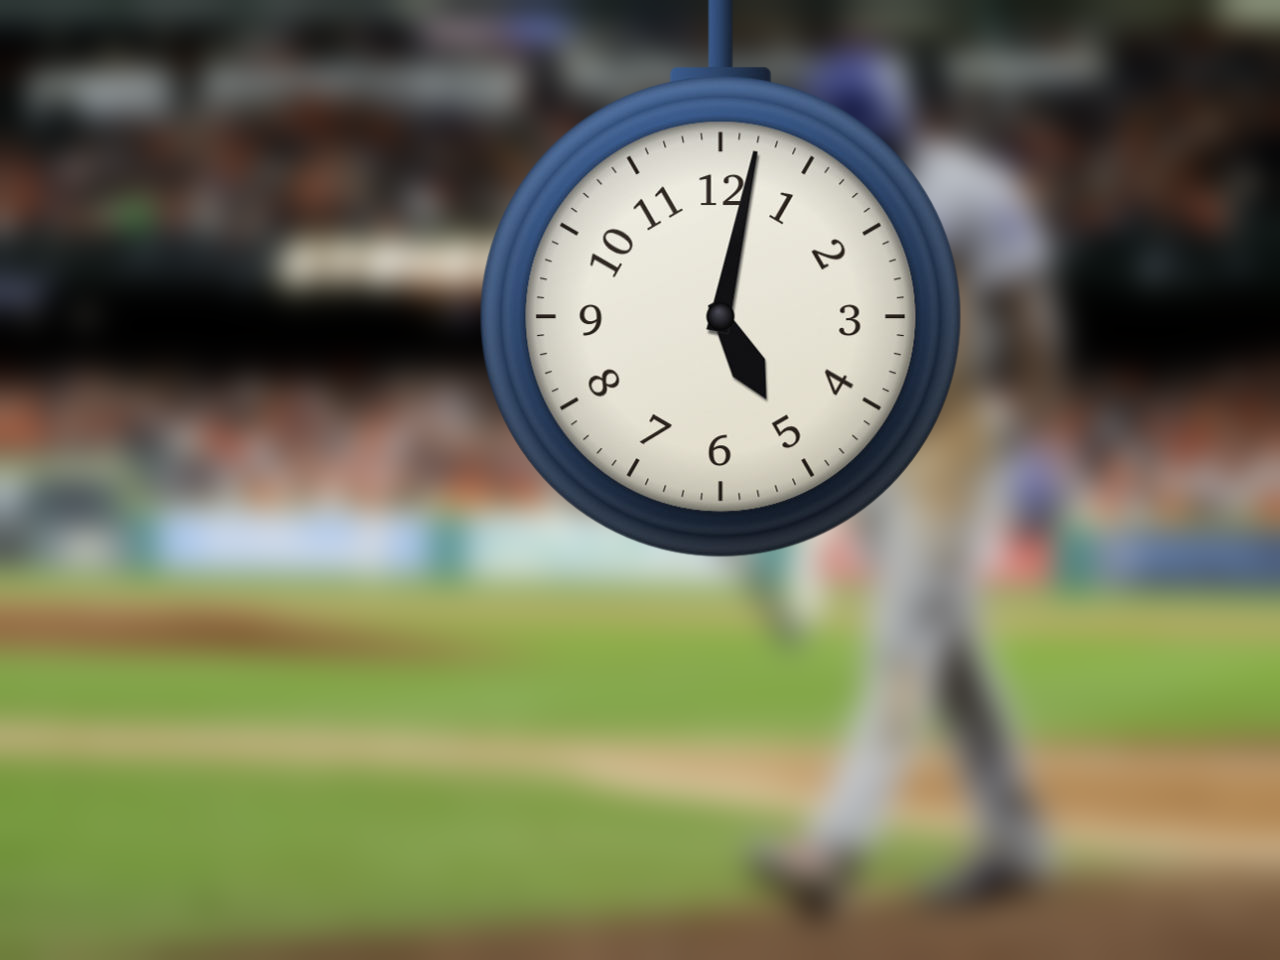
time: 5:02
